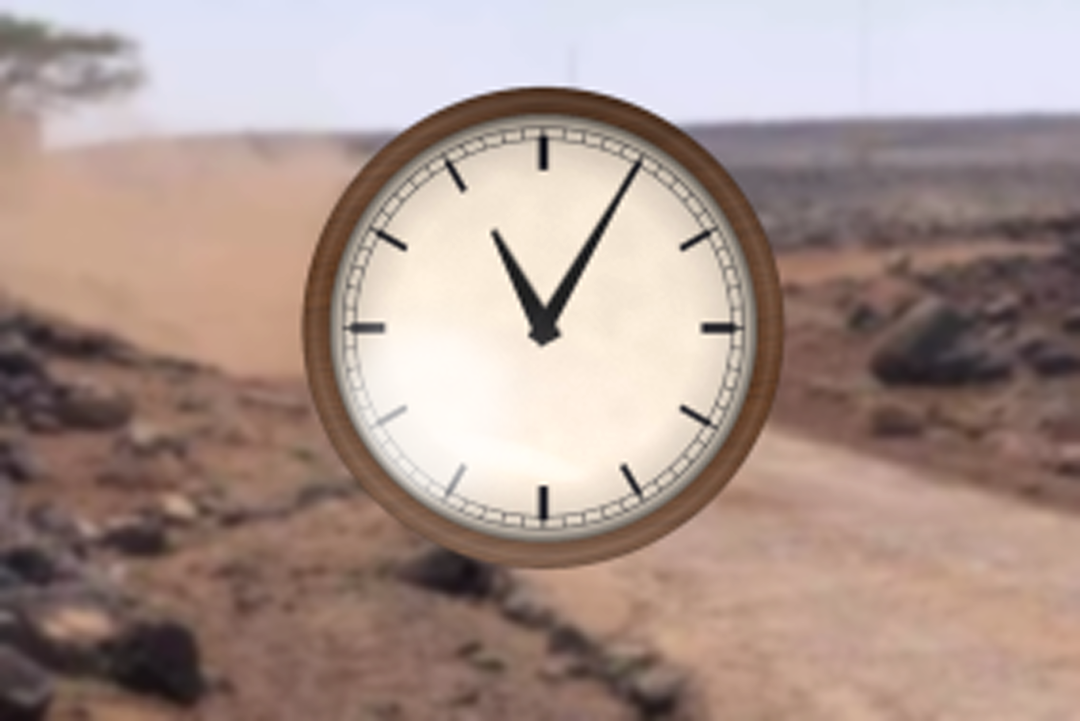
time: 11:05
